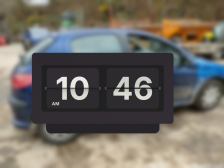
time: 10:46
